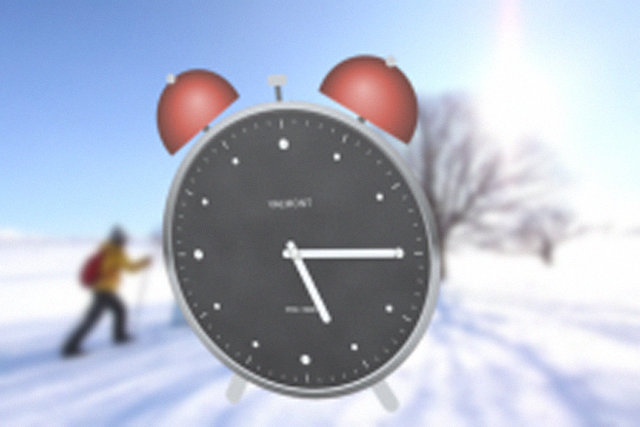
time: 5:15
